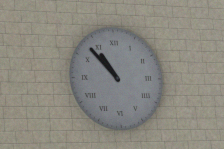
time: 10:53
